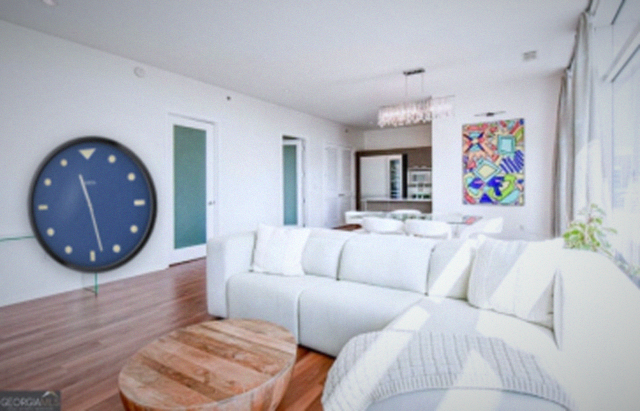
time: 11:28
